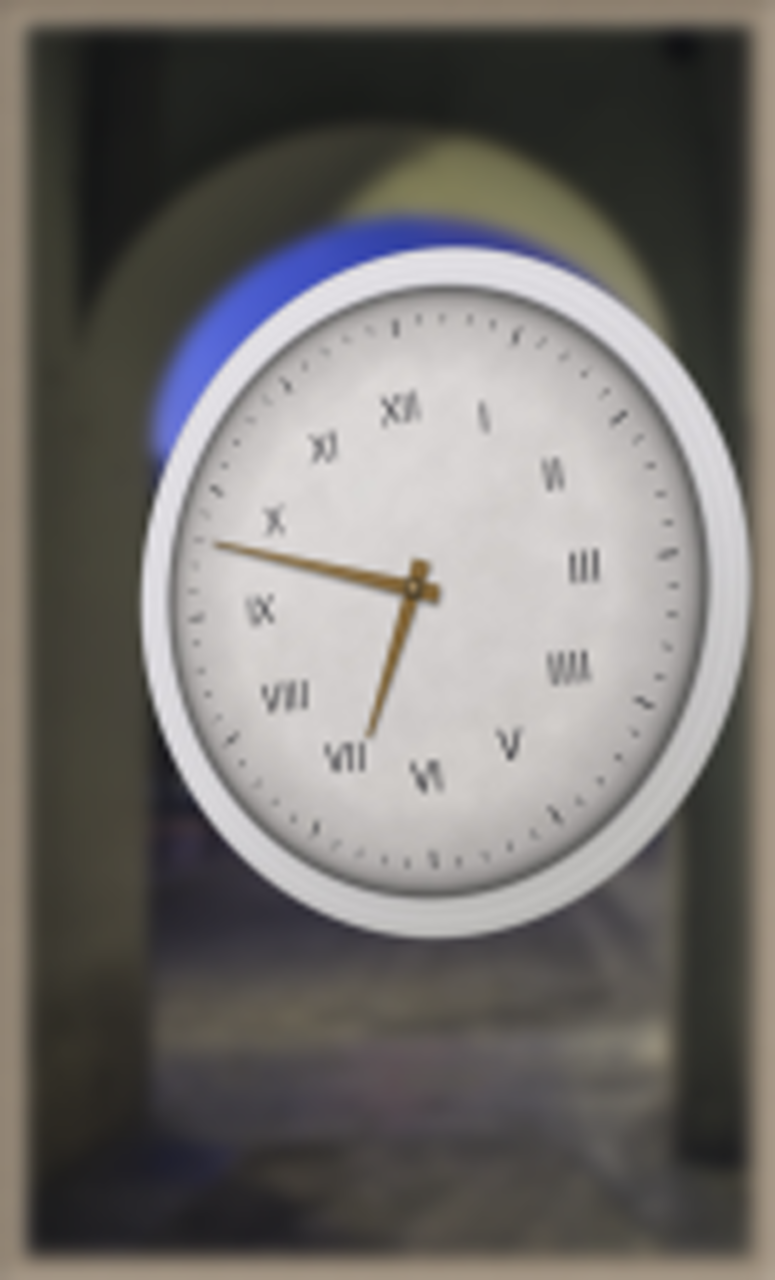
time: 6:48
